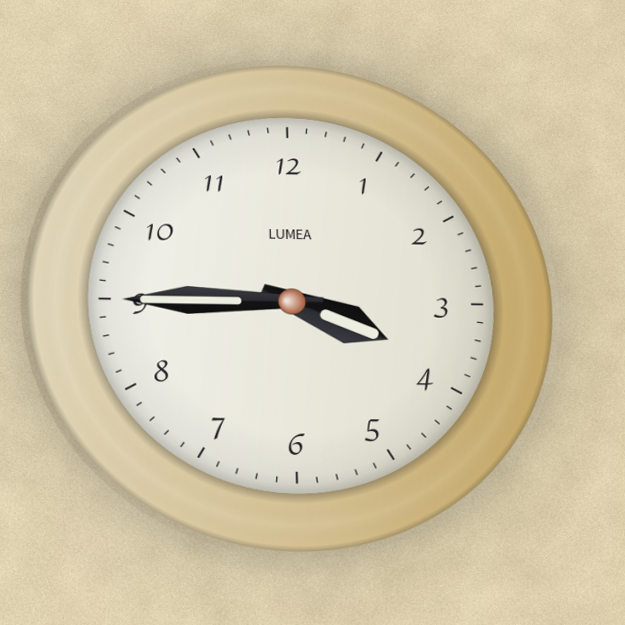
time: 3:45
